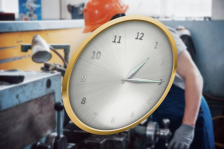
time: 1:15
